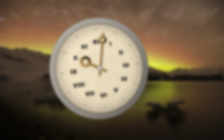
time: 10:02
